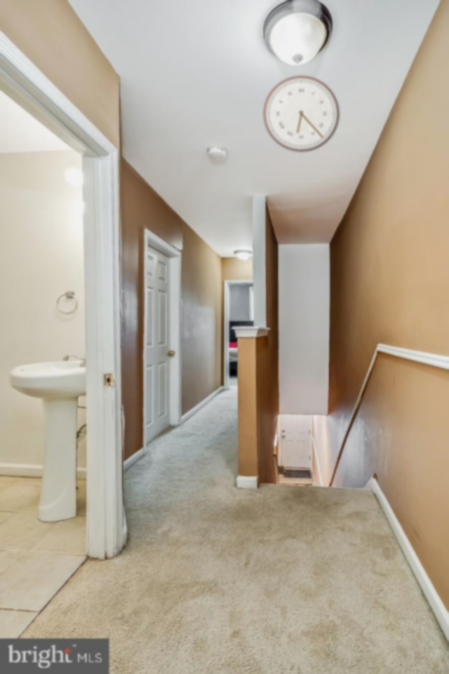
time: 6:23
